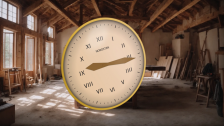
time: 9:16
